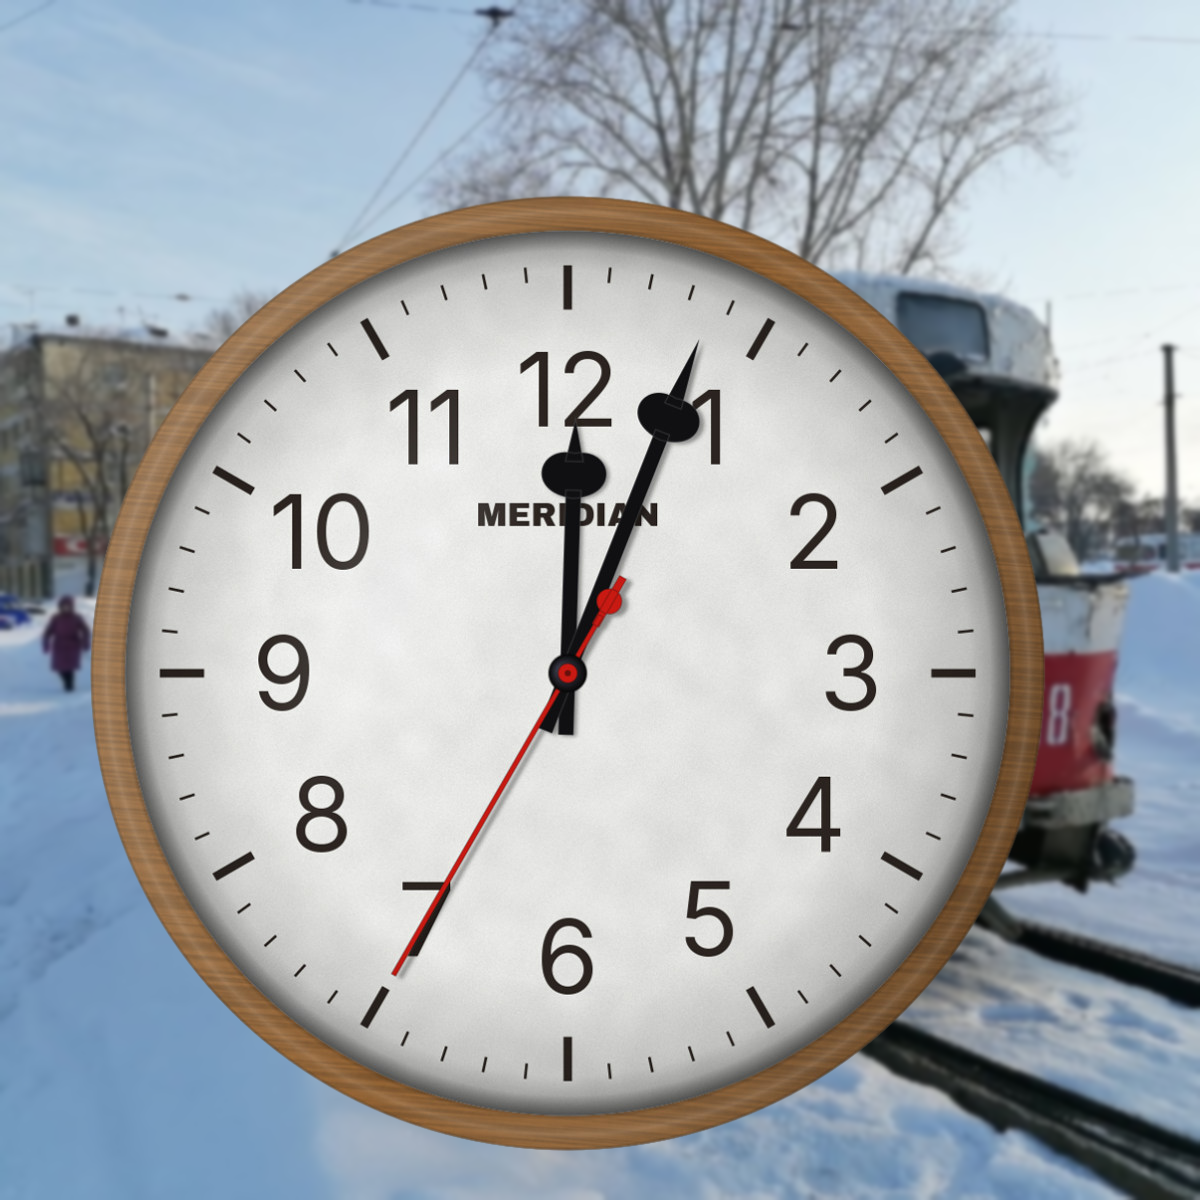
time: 12:03:35
